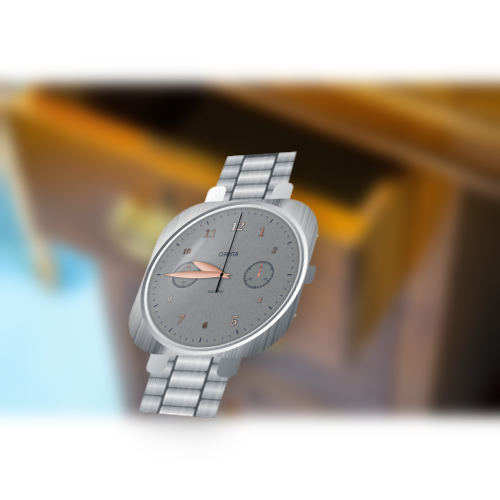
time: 9:45
